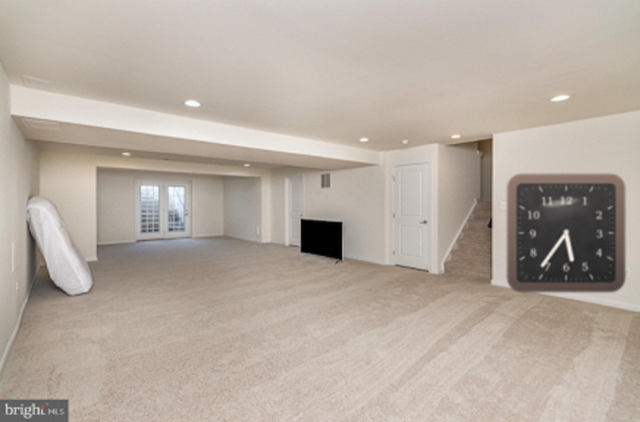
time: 5:36
